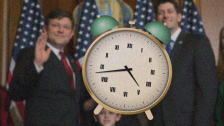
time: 4:43
